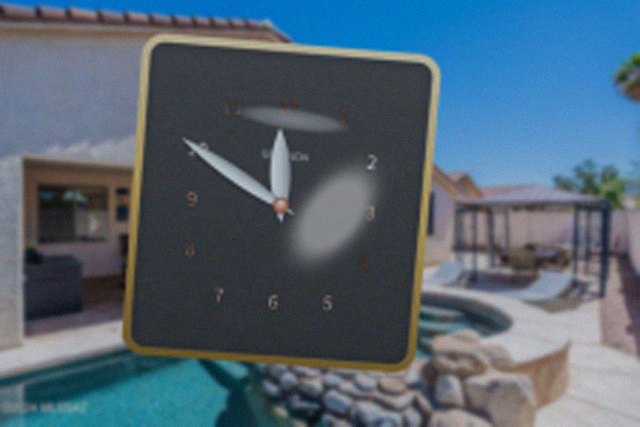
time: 11:50
